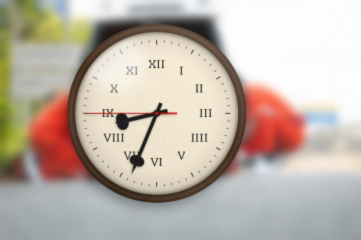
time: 8:33:45
